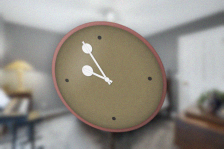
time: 9:56
